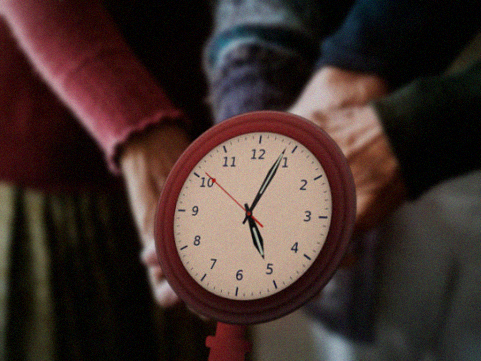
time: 5:03:51
